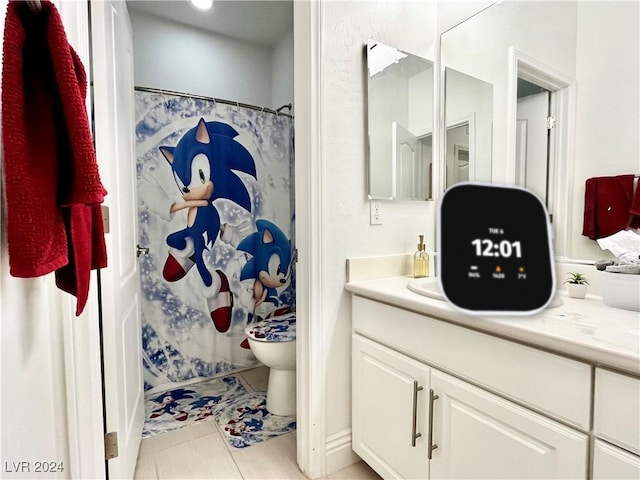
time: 12:01
